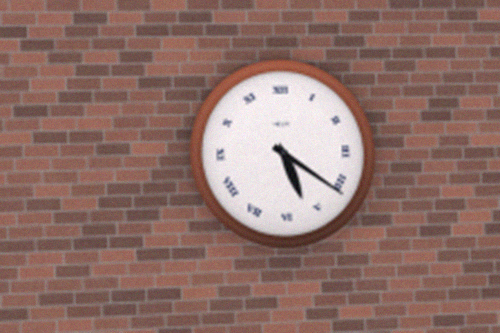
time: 5:21
